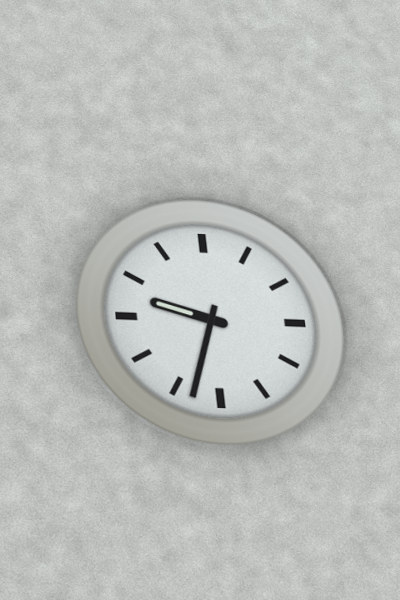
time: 9:33
